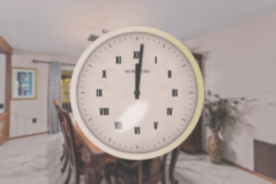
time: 12:01
